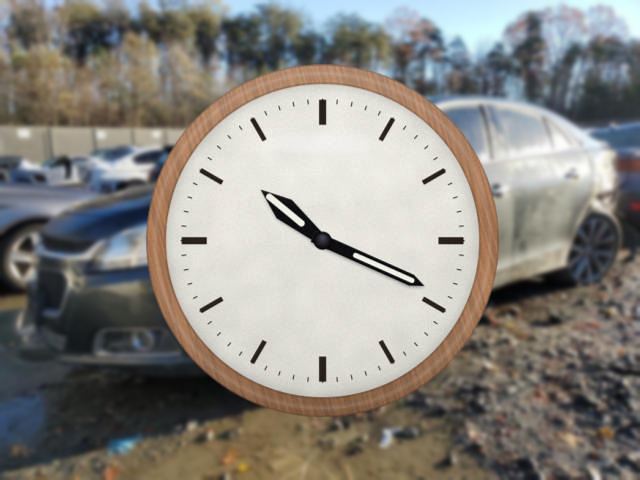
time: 10:19
